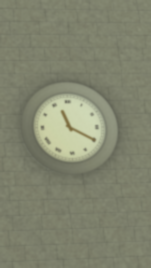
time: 11:20
